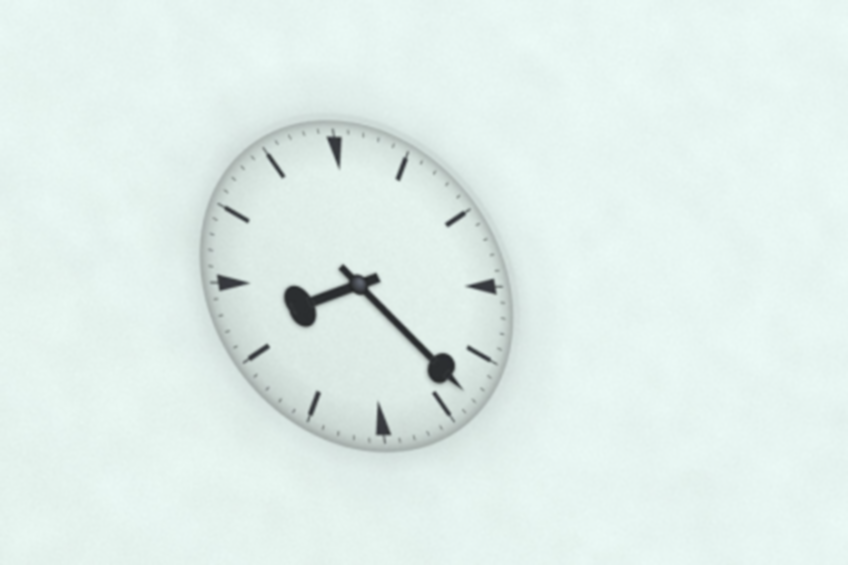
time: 8:23
